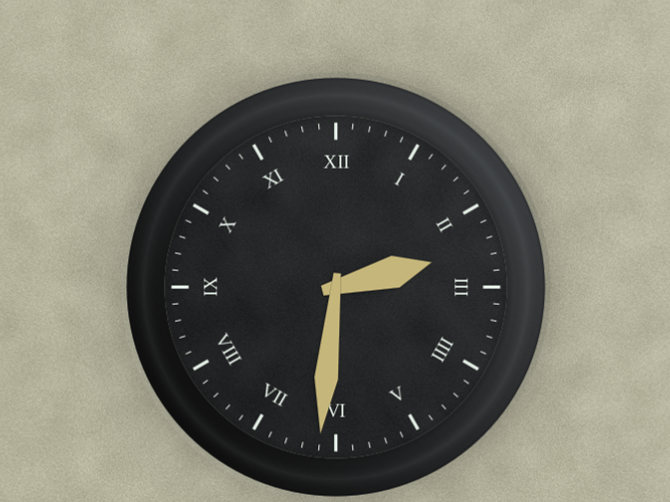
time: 2:31
